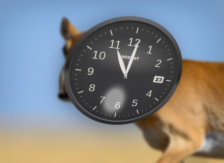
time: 11:01
